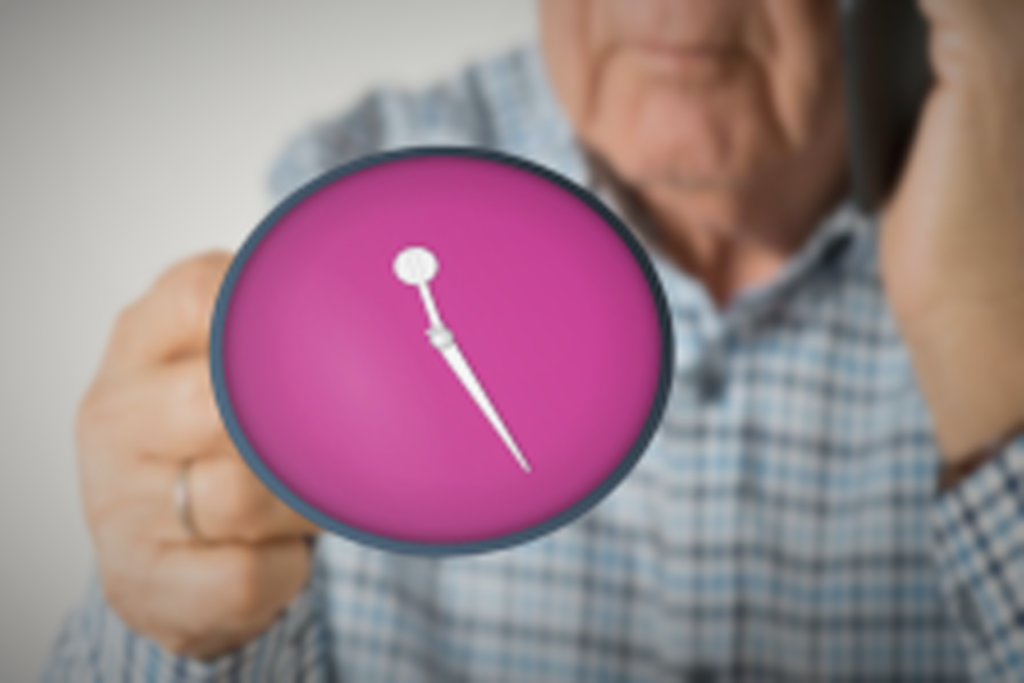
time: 11:25
